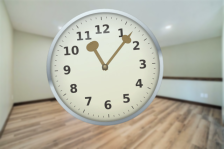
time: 11:07
